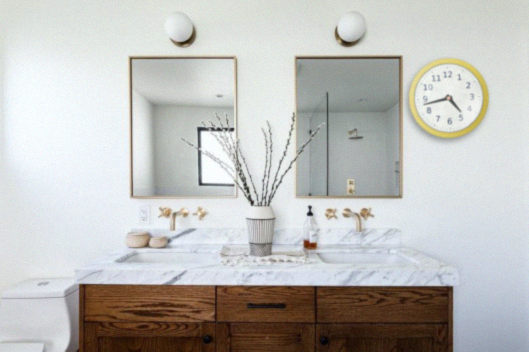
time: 4:43
